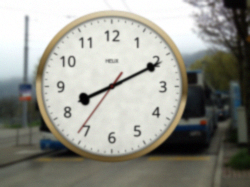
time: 8:10:36
